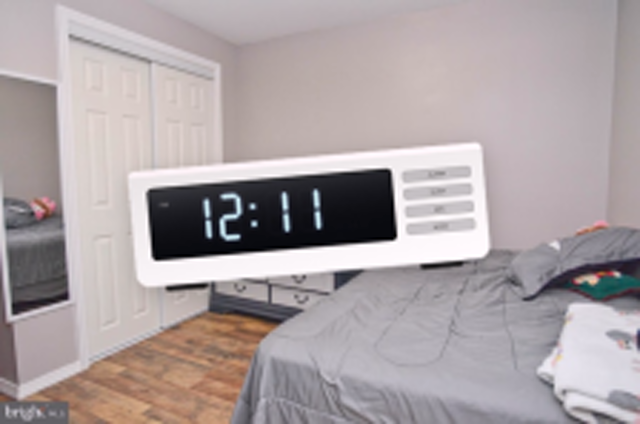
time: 12:11
